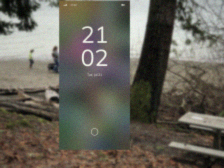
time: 21:02
